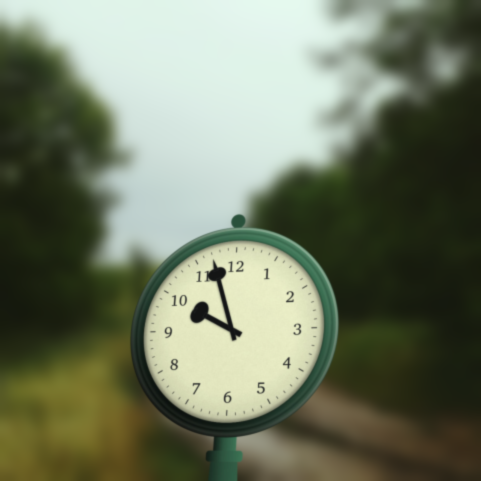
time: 9:57
